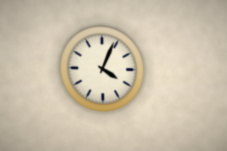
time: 4:04
